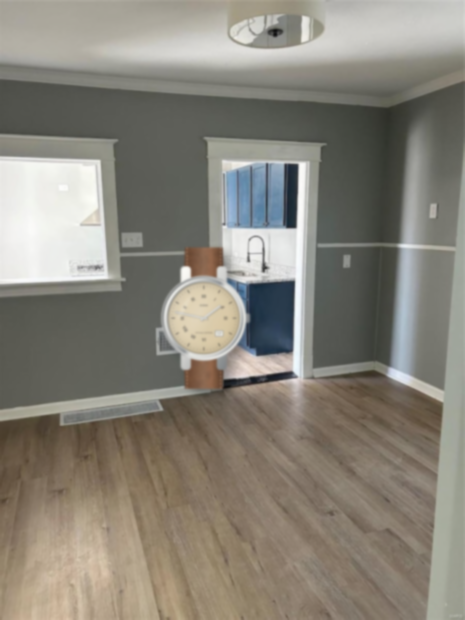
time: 1:47
